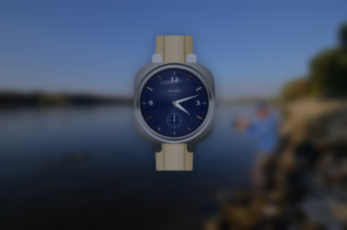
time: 4:12
